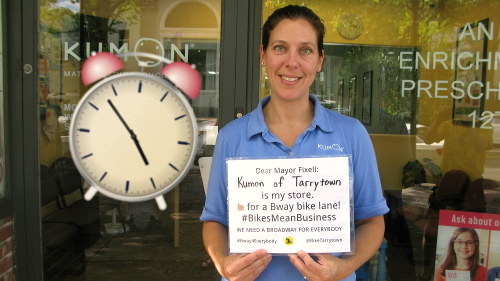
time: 4:53
